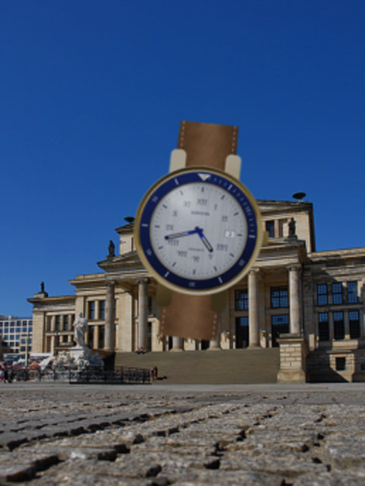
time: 4:42
